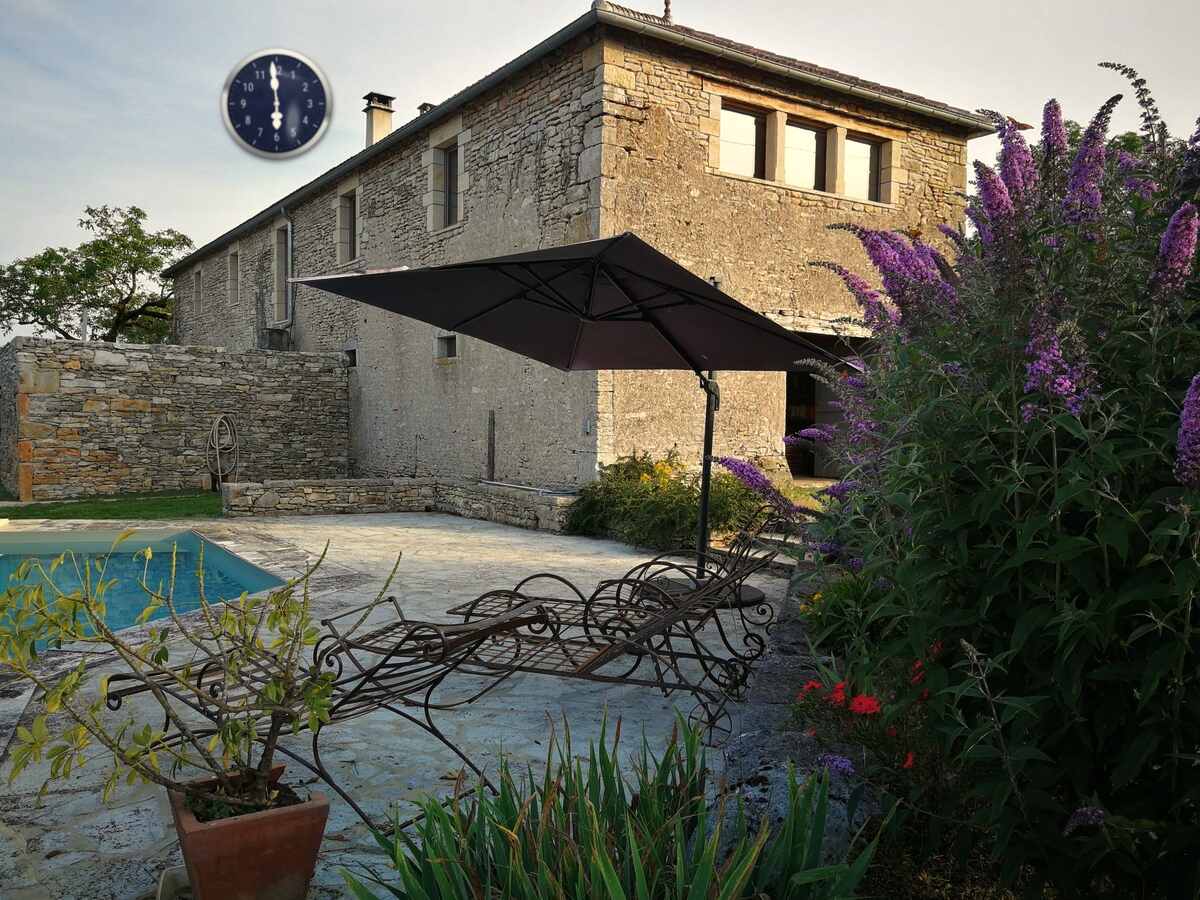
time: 5:59
